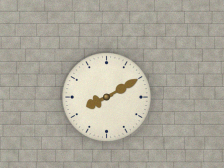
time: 8:10
